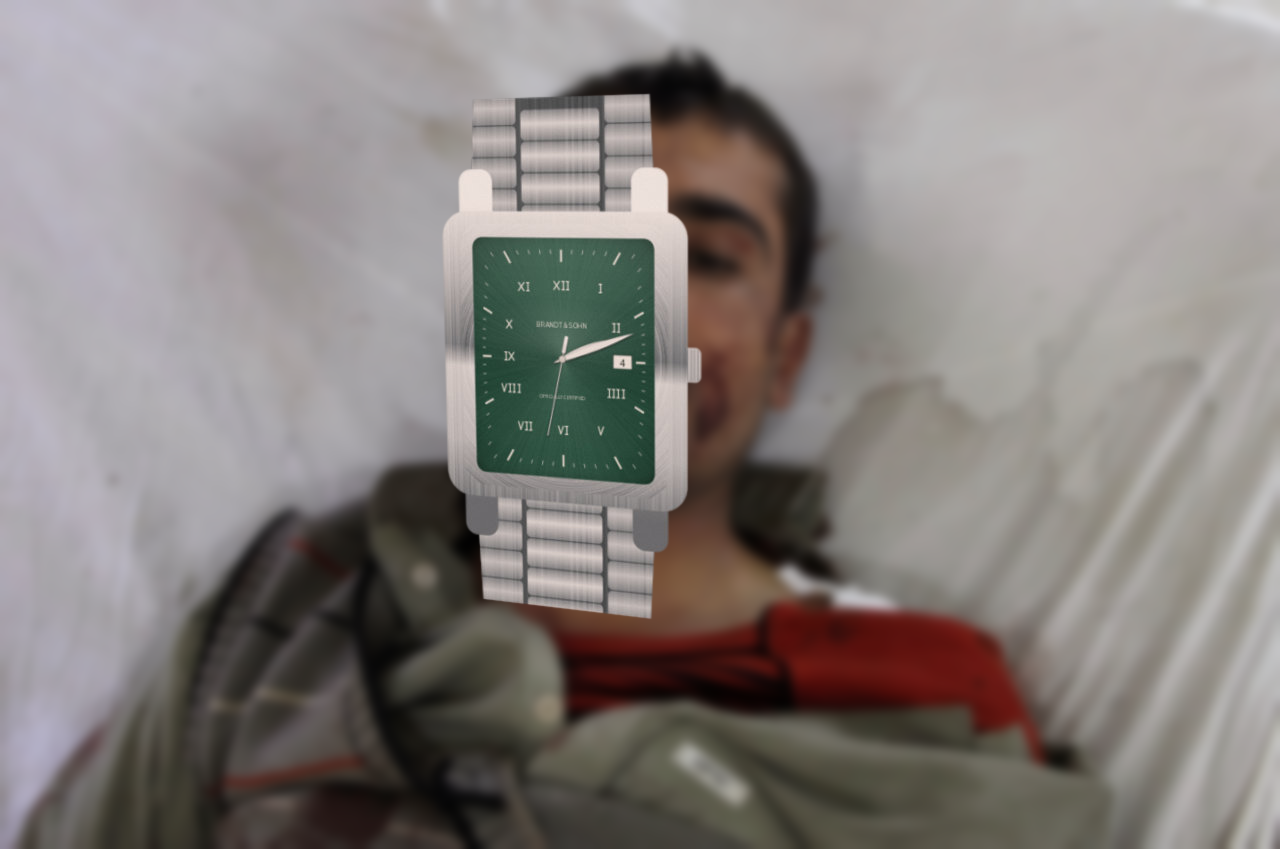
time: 2:11:32
